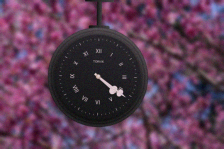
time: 4:21
